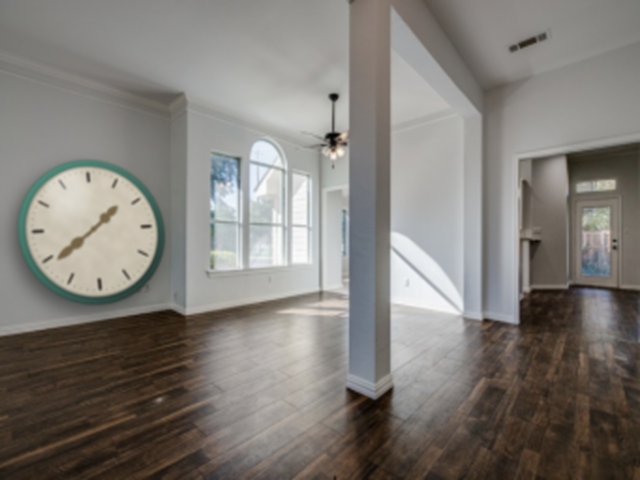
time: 1:39
